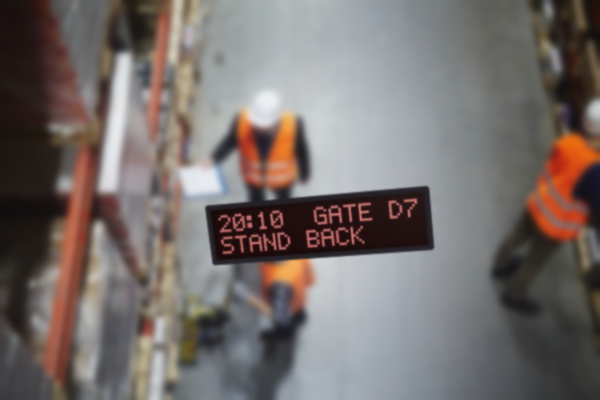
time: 20:10
